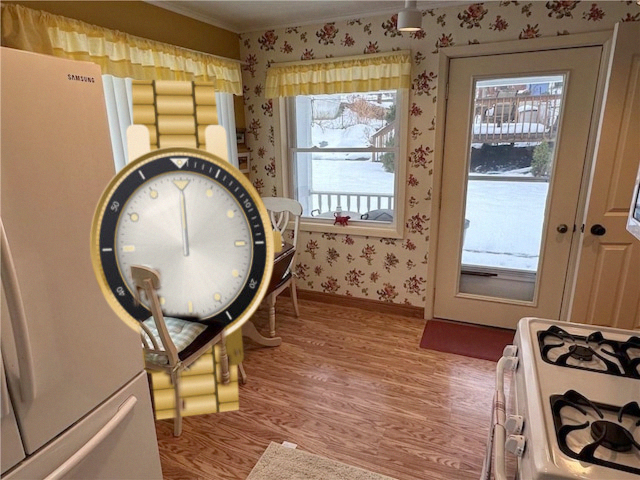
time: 12:00
